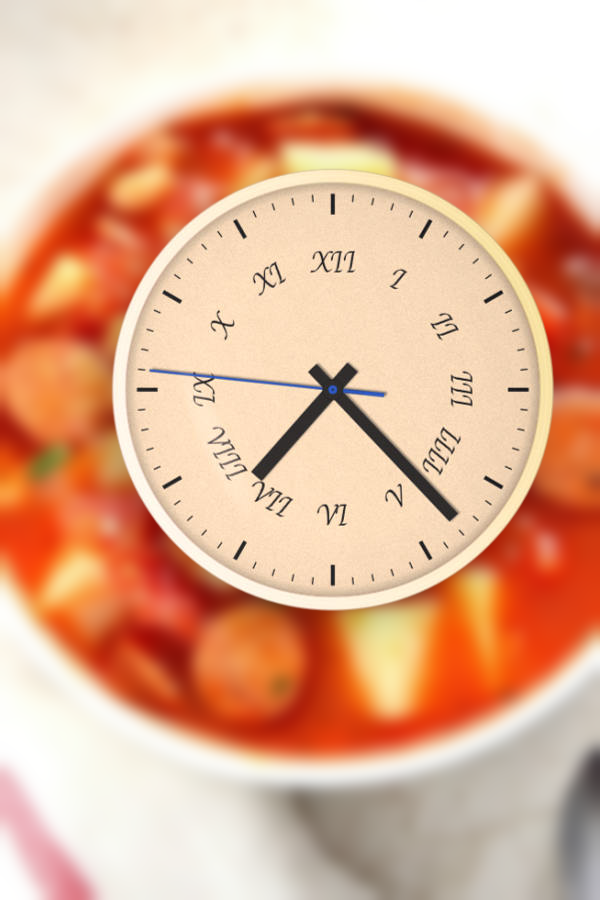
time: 7:22:46
